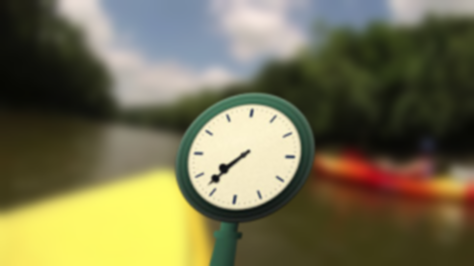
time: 7:37
